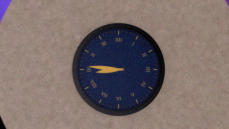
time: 8:46
